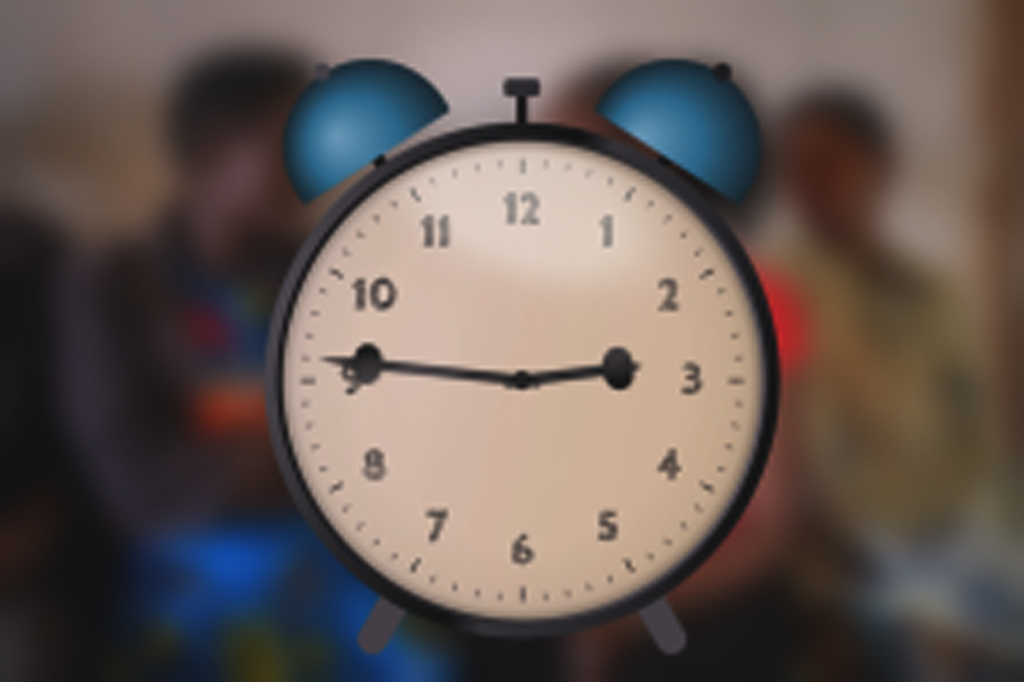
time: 2:46
